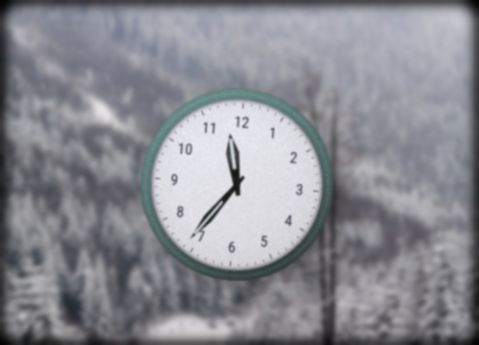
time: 11:36
